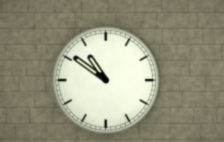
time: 10:51
